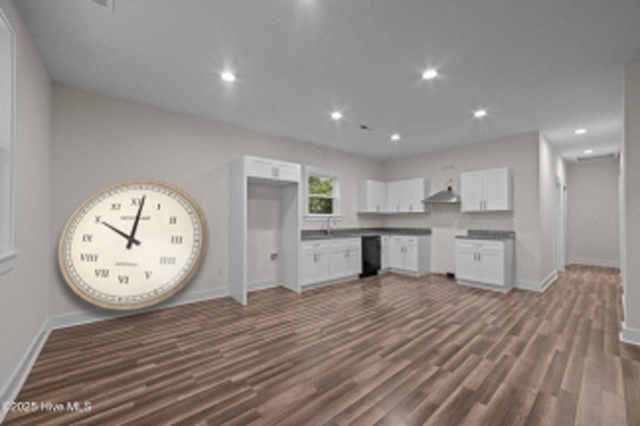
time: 10:01
